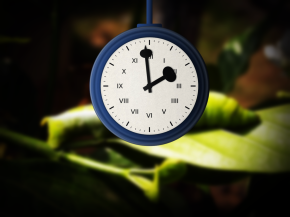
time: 1:59
